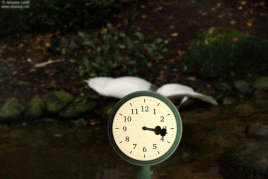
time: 3:17
